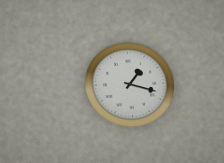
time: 1:18
